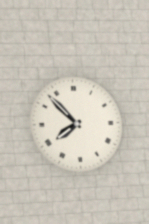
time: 7:53
